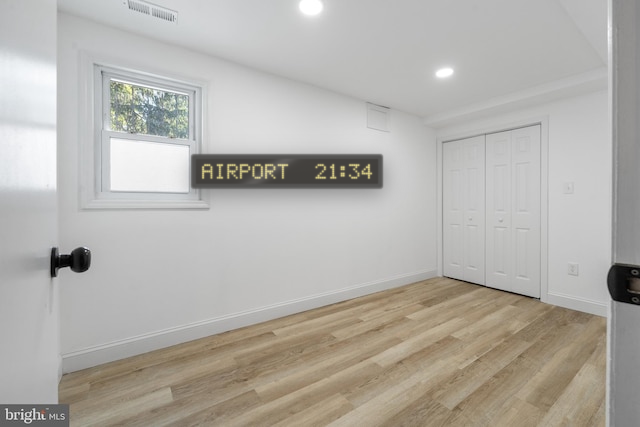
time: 21:34
